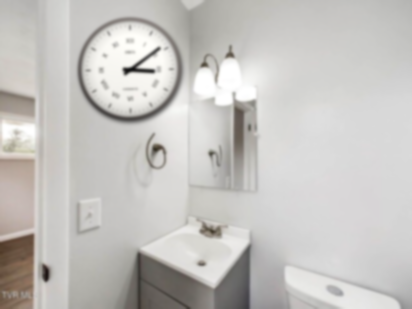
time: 3:09
